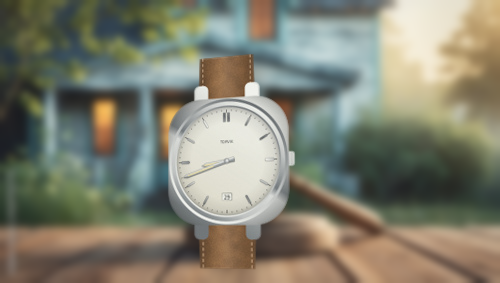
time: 8:42
